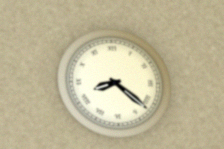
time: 8:22
